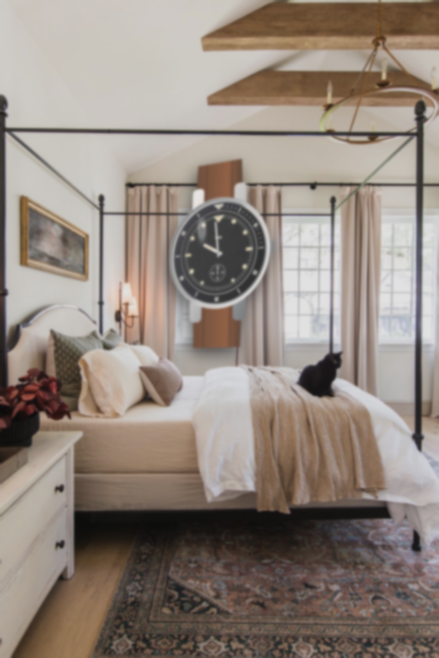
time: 9:59
